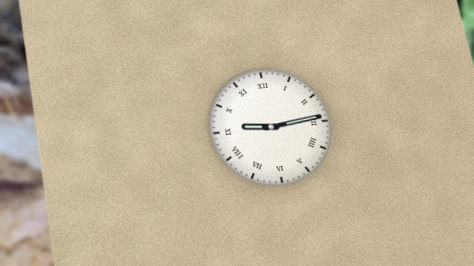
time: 9:14
